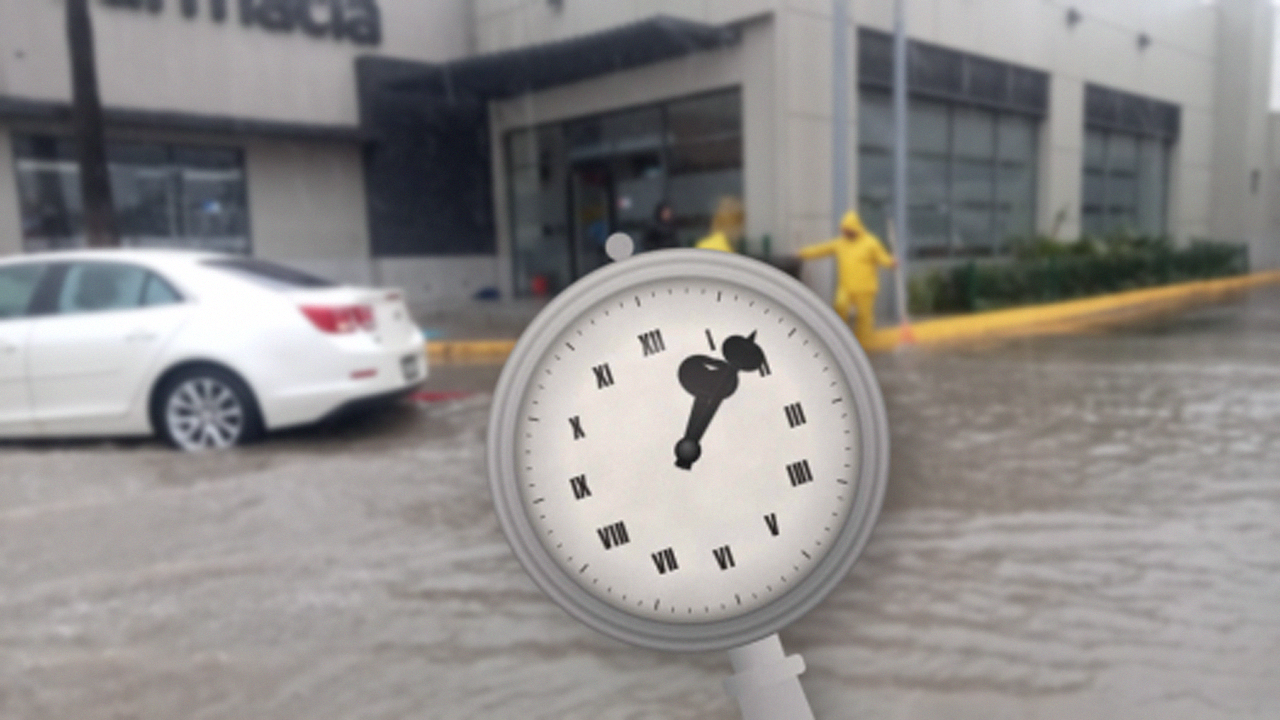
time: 1:08
